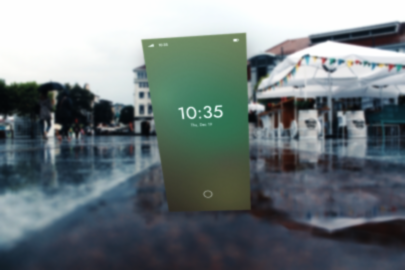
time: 10:35
